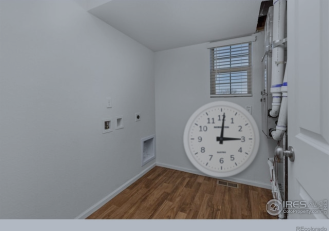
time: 3:01
